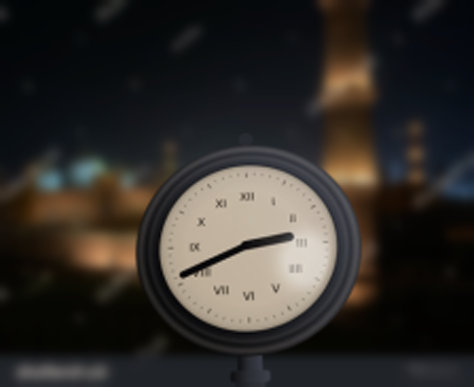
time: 2:41
